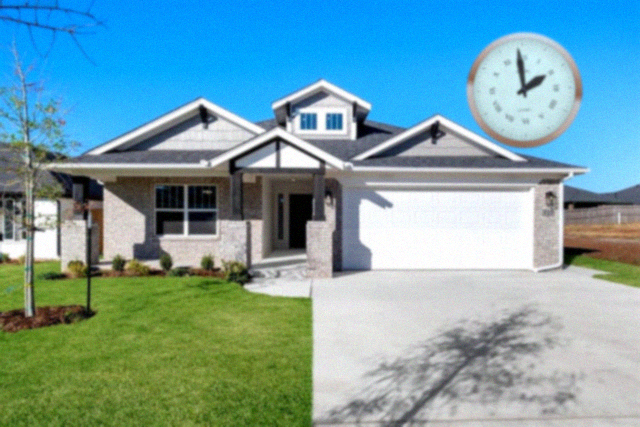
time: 1:59
